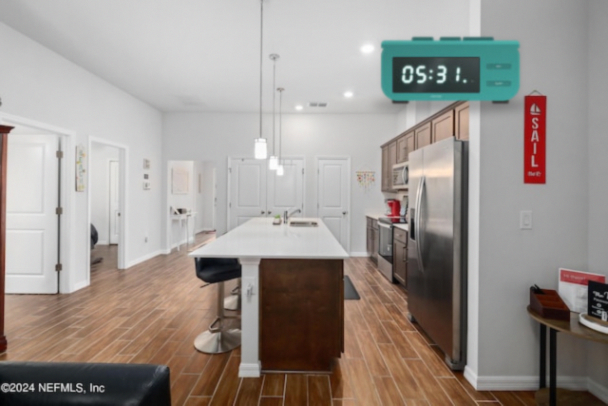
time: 5:31
